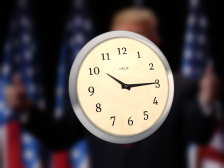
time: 10:15
